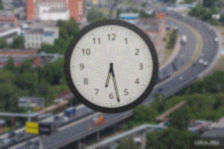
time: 6:28
